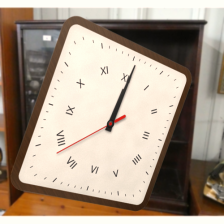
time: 12:00:38
